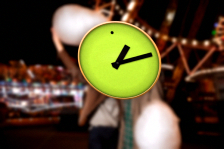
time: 1:13
